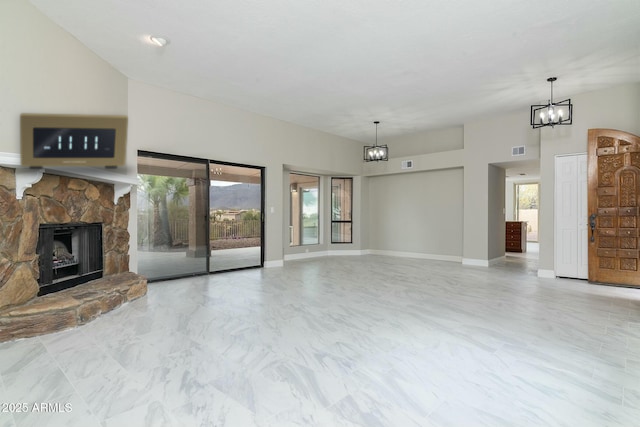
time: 11:11
